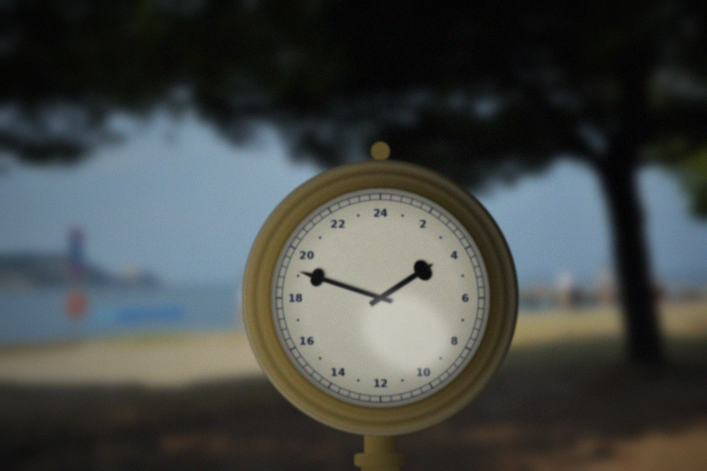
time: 3:48
